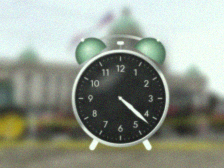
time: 4:22
